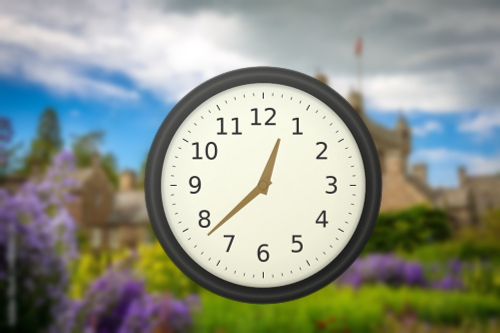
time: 12:38
